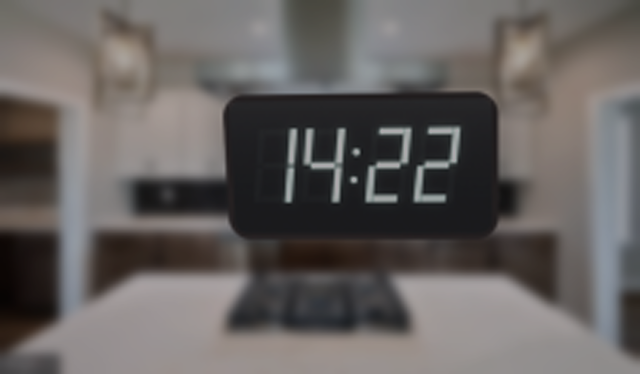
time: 14:22
